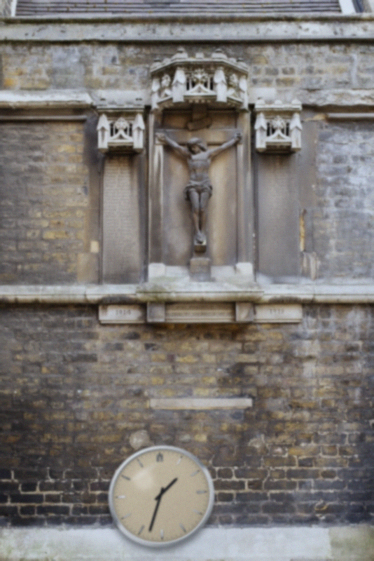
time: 1:33
